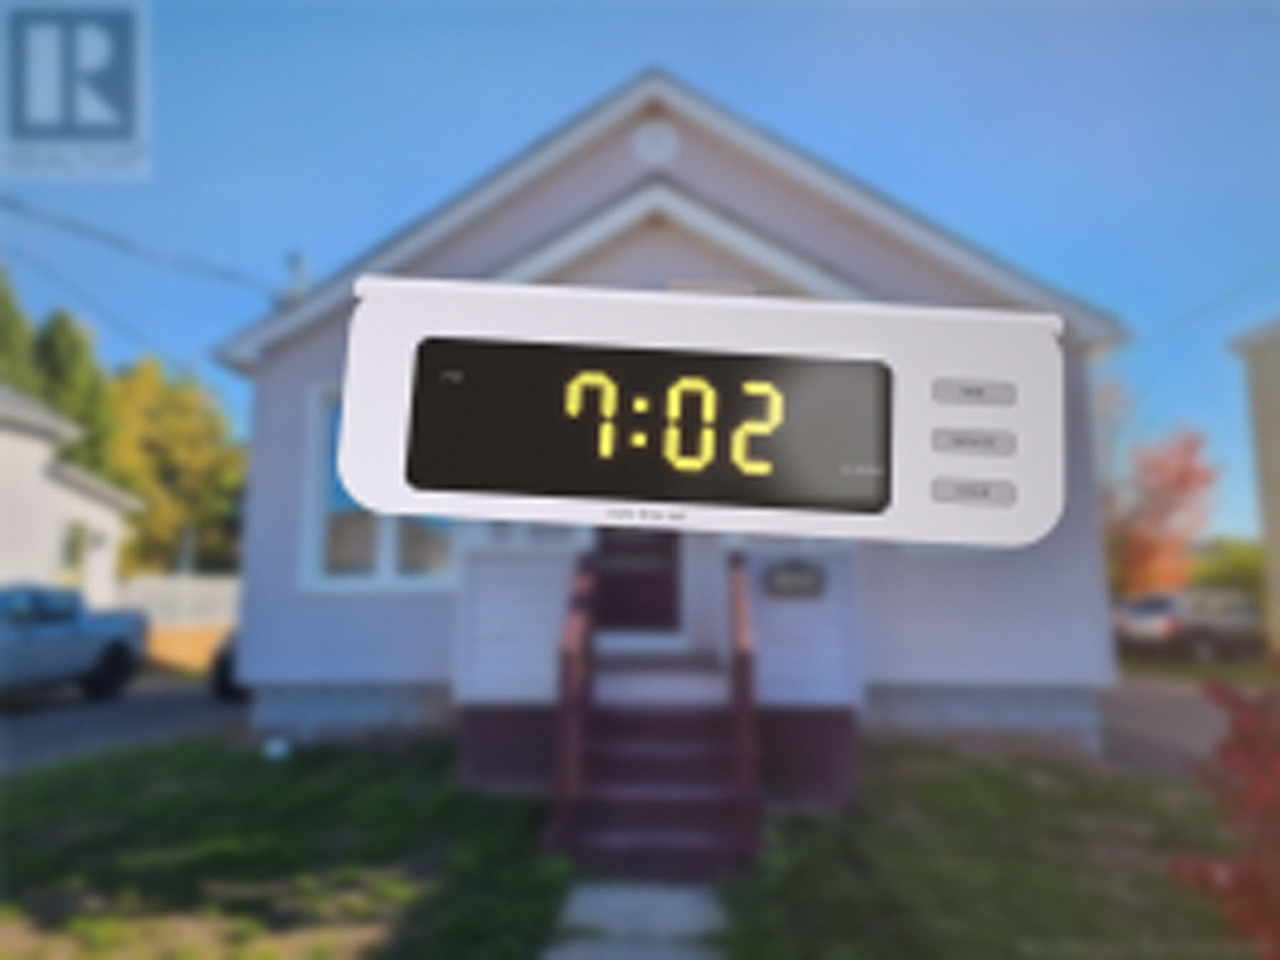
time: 7:02
